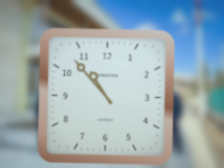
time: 10:53
